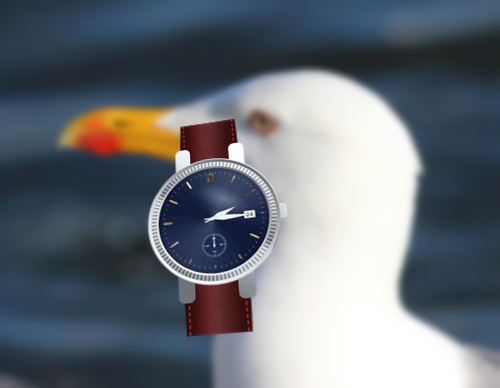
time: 2:15
